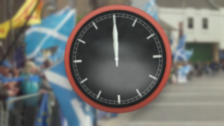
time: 12:00
